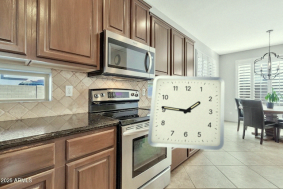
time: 1:46
